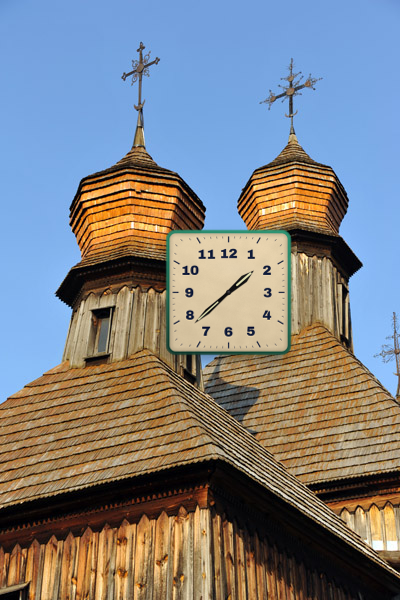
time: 1:38
